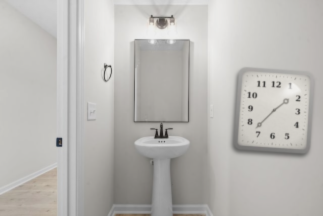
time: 1:37
